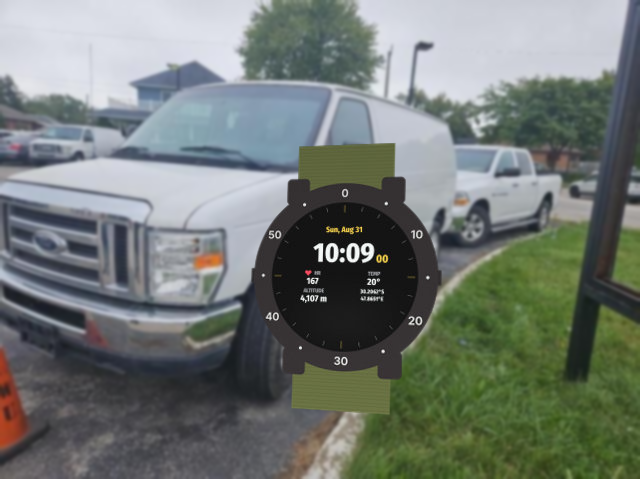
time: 10:09:00
